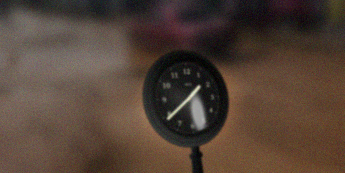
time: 1:39
